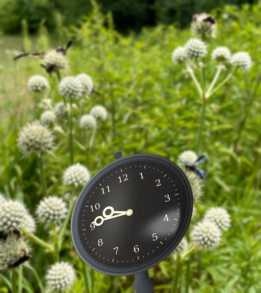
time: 9:46
